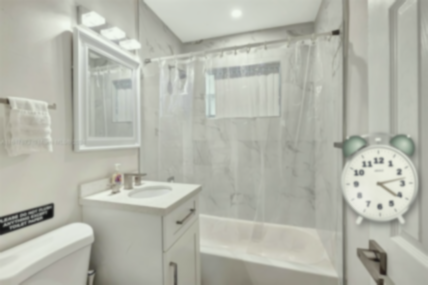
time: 4:13
